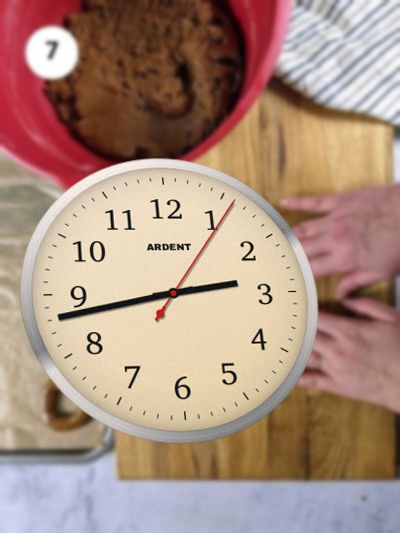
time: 2:43:06
